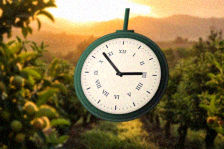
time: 2:53
